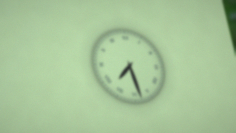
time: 7:28
